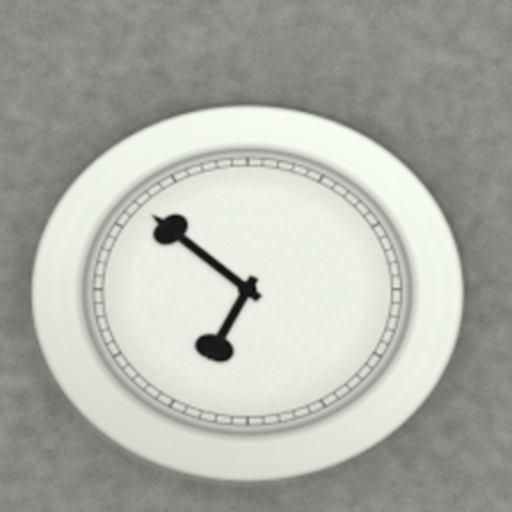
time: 6:52
